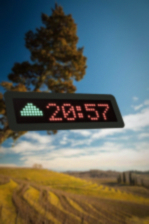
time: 20:57
